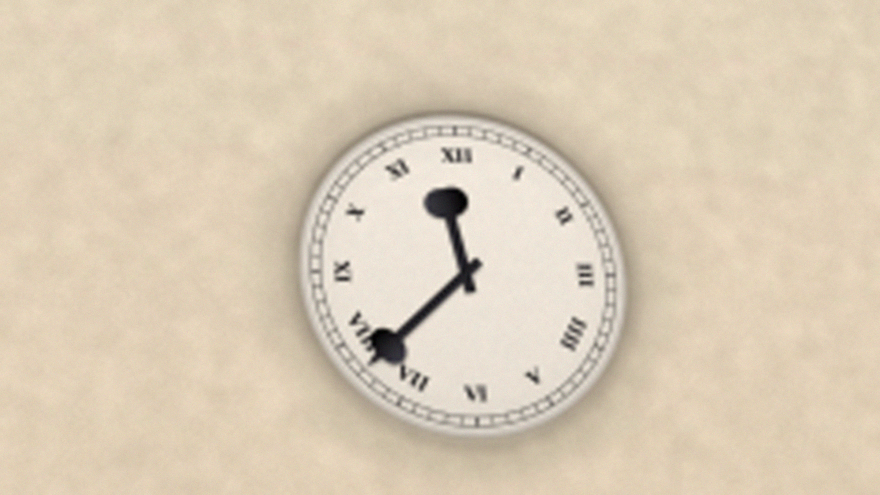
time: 11:38
